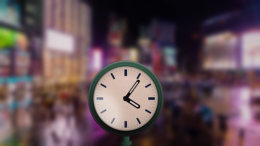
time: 4:06
